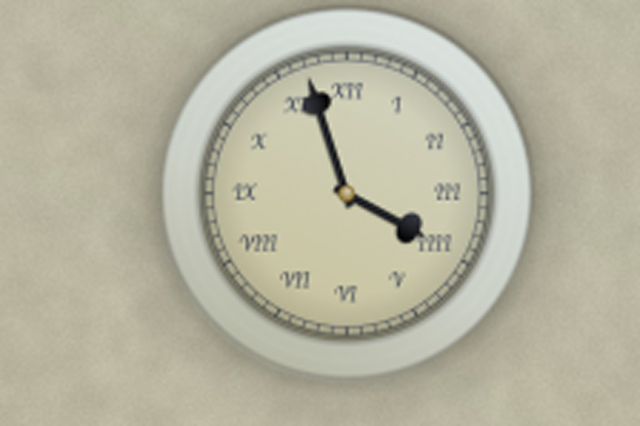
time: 3:57
